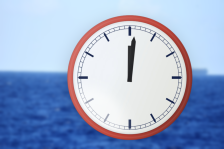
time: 12:01
